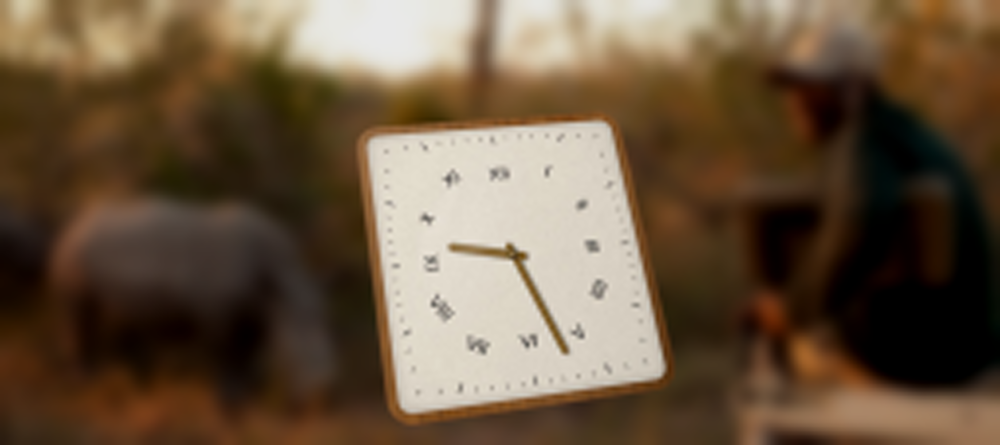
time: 9:27
